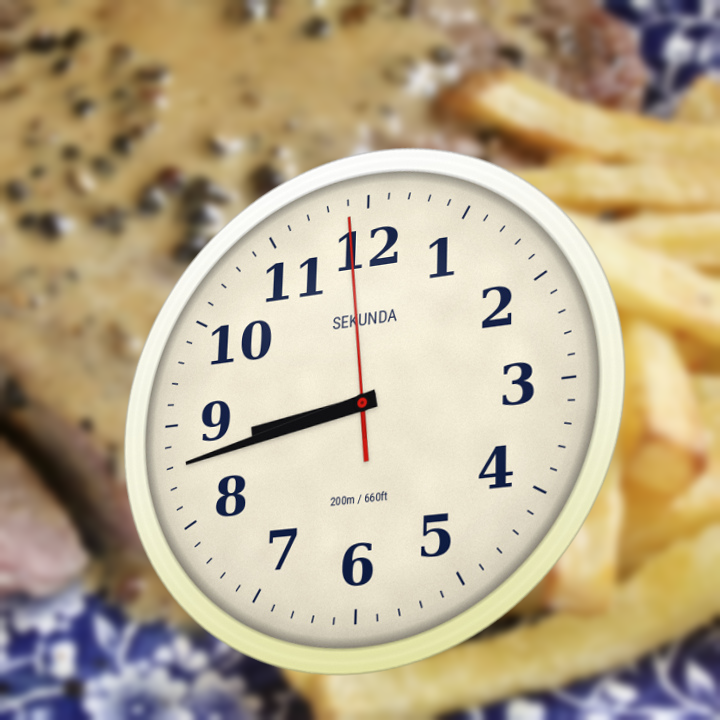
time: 8:42:59
